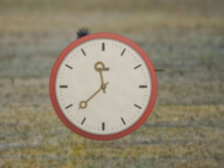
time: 11:38
